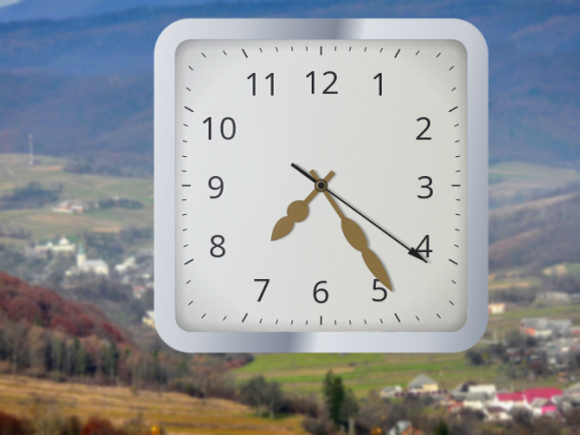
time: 7:24:21
